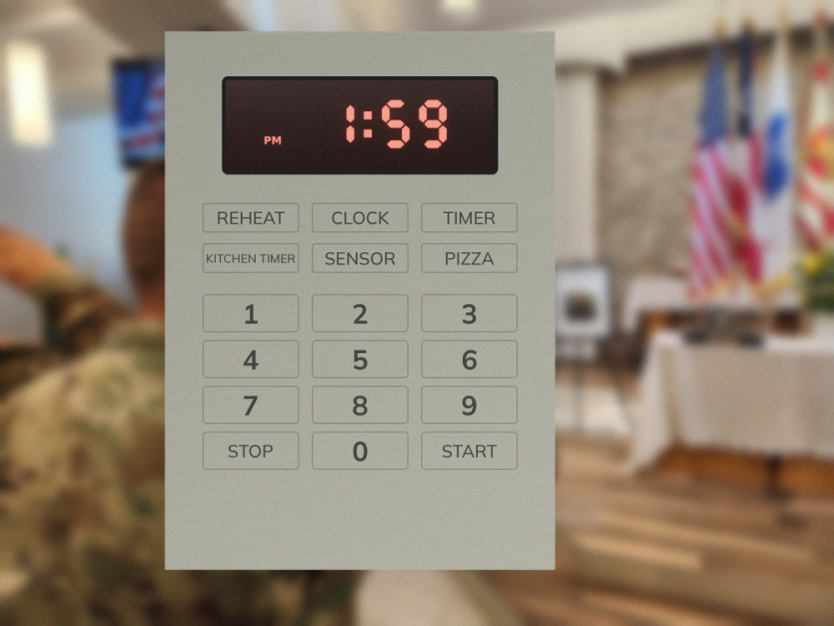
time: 1:59
